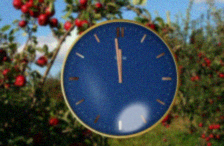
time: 11:59
